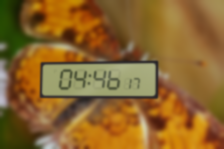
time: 4:46:17
